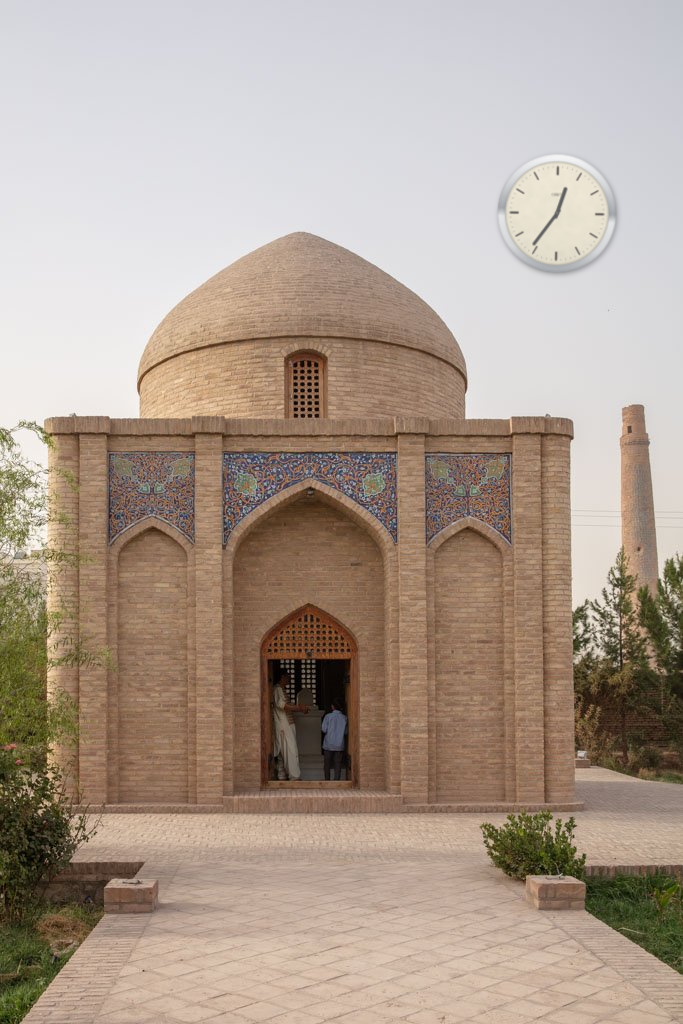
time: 12:36
